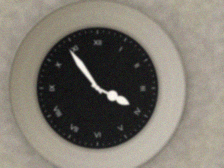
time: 3:54
